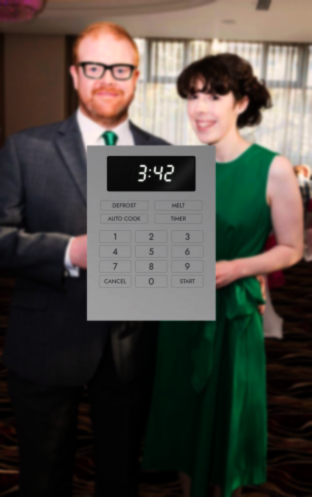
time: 3:42
